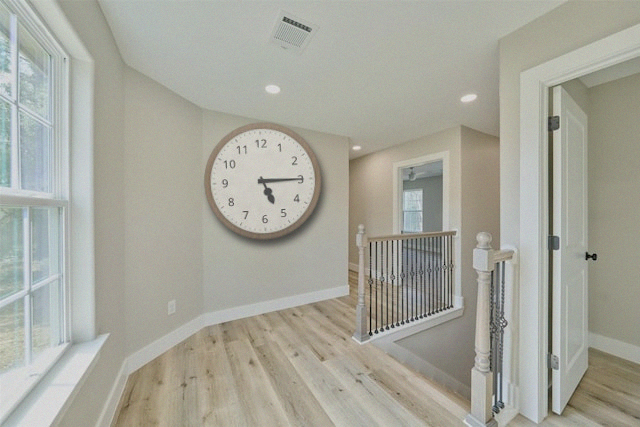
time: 5:15
